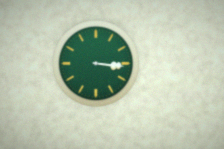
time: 3:16
